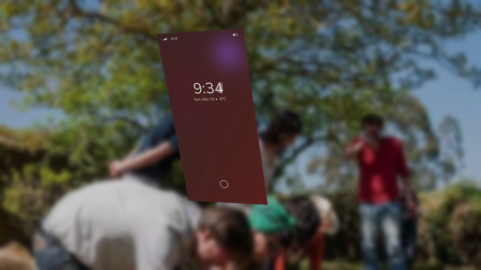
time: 9:34
